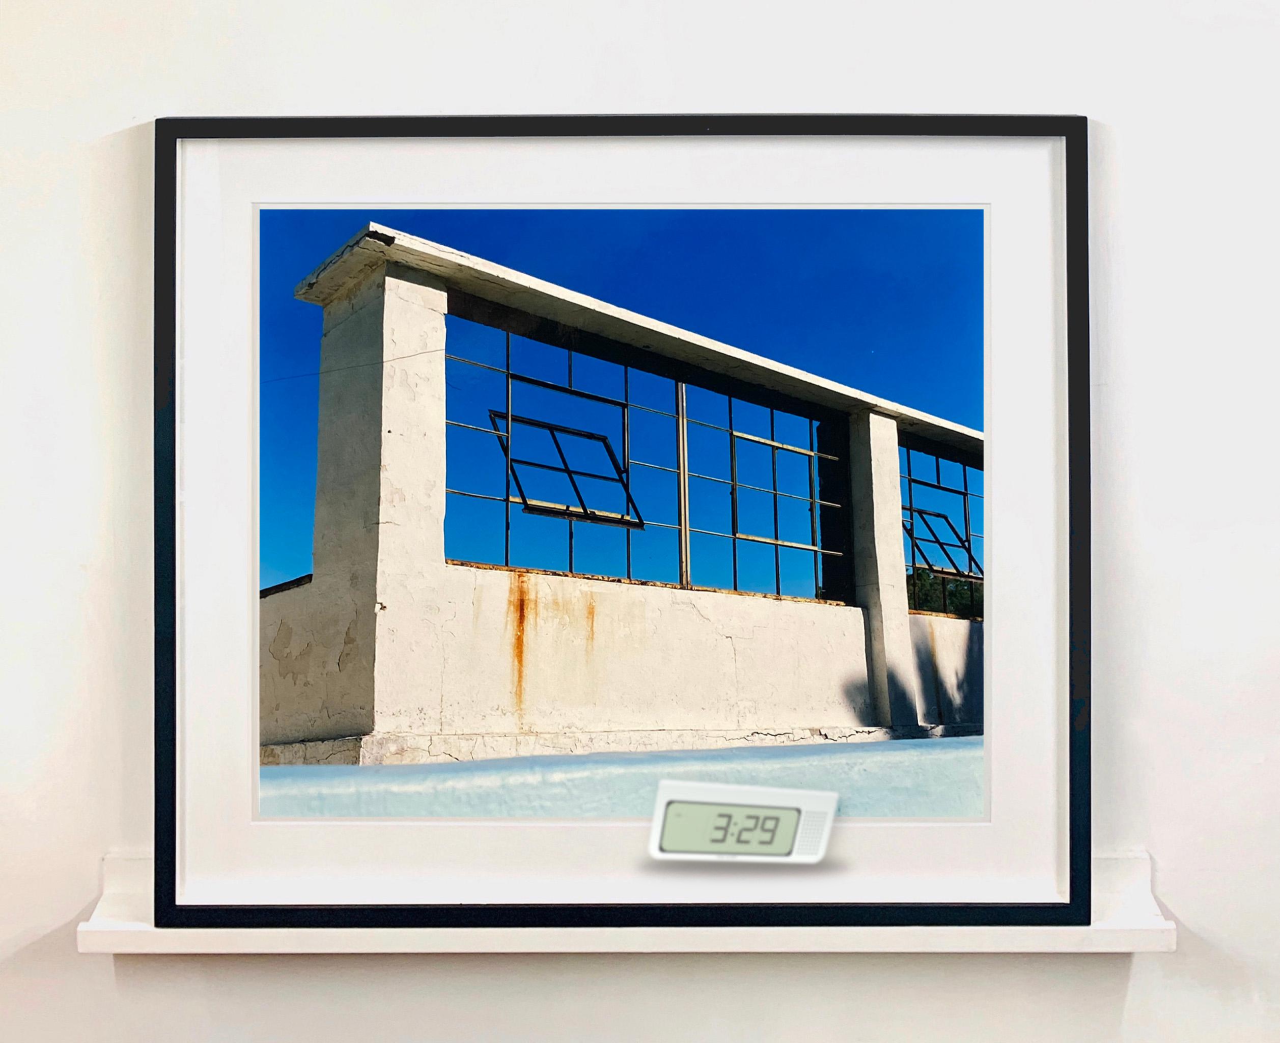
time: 3:29
